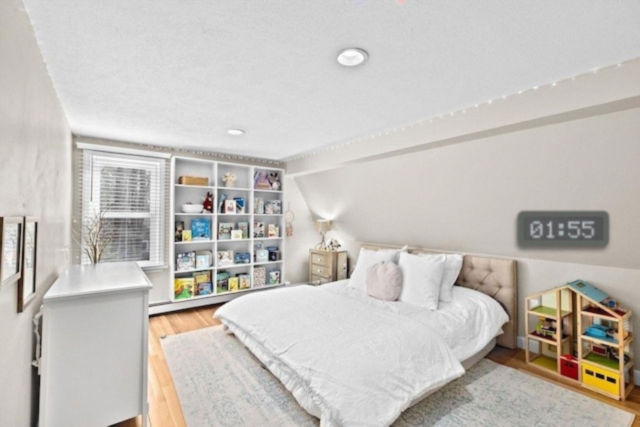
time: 1:55
